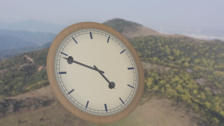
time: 4:49
